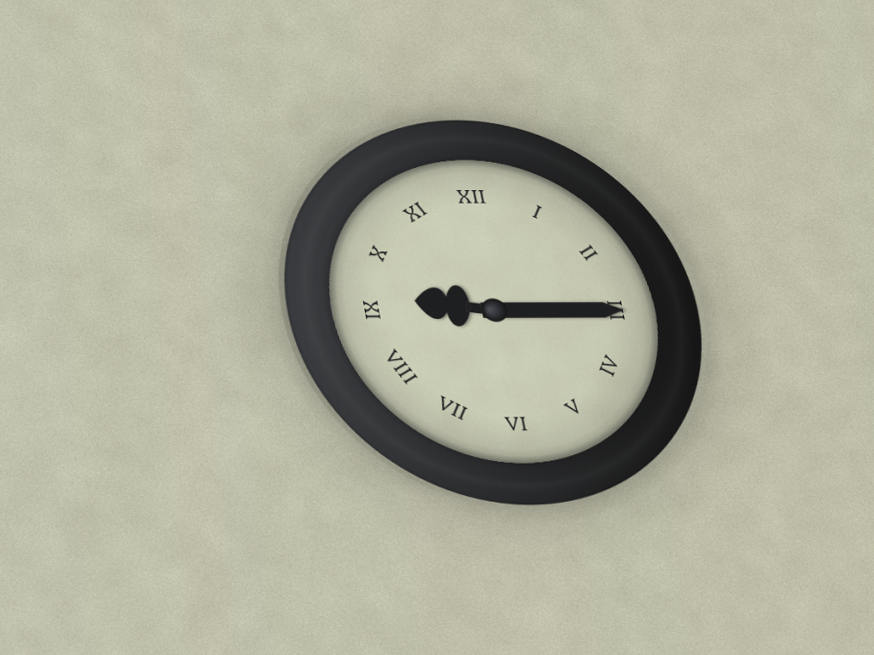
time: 9:15
